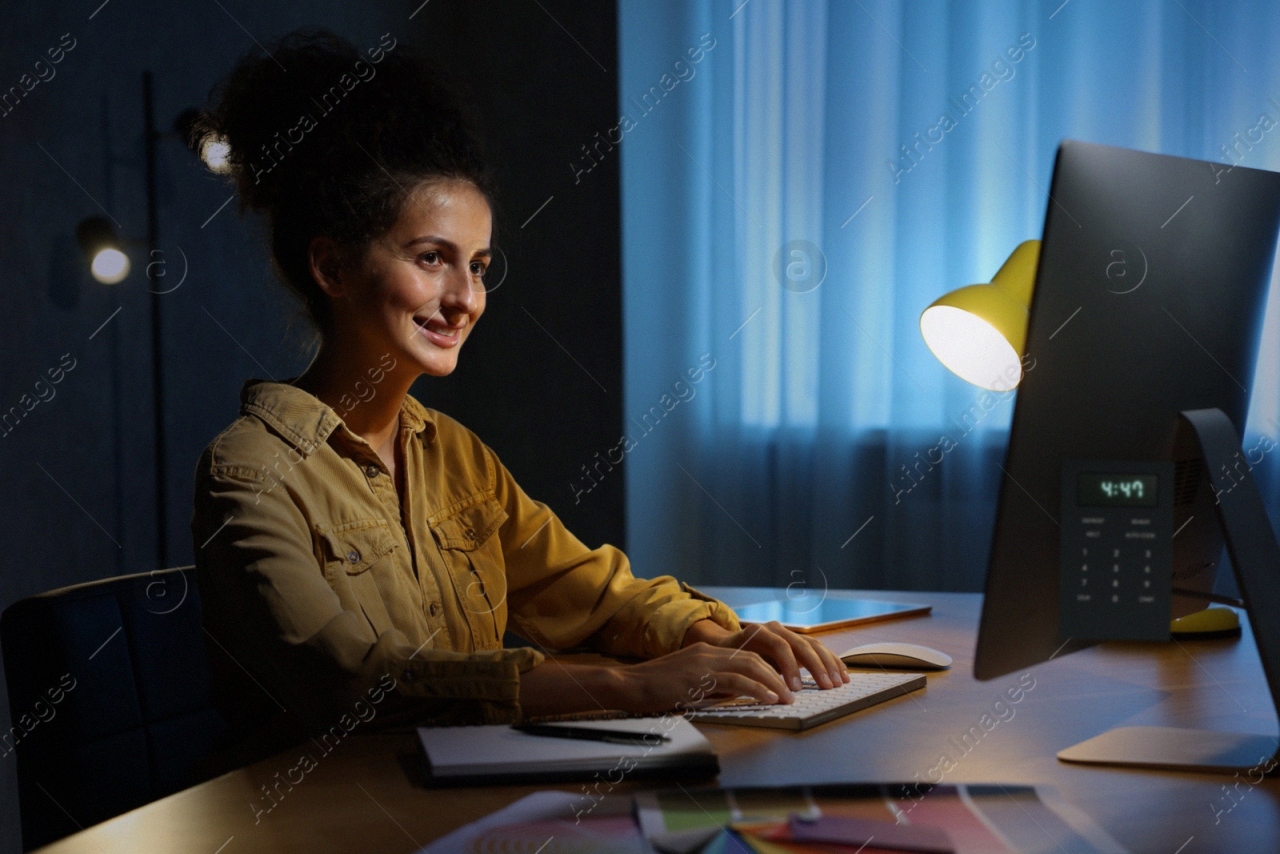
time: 4:47
